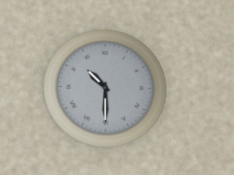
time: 10:30
